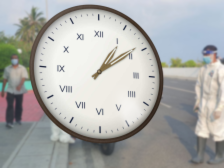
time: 1:09
